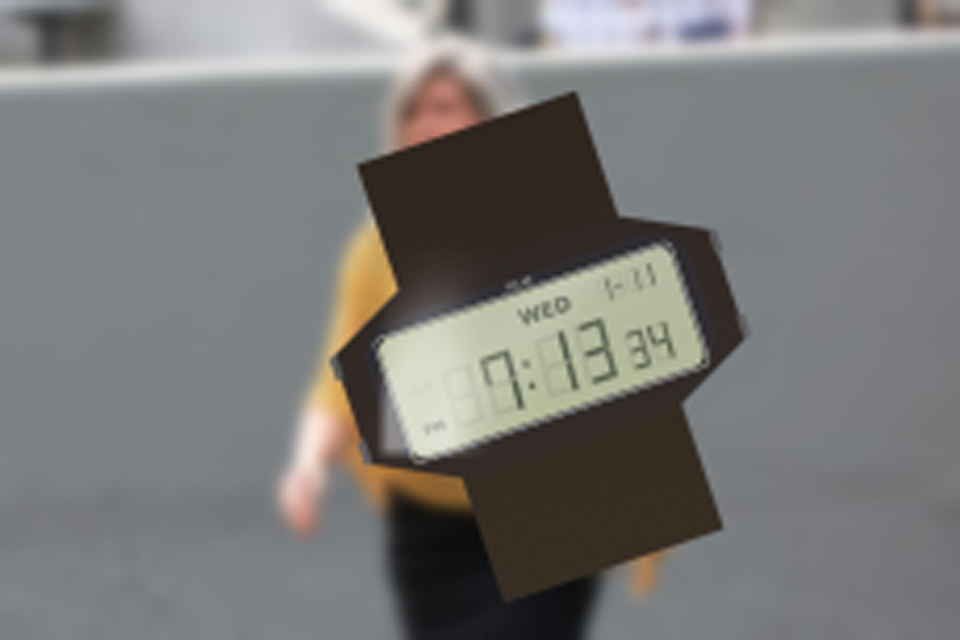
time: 7:13:34
